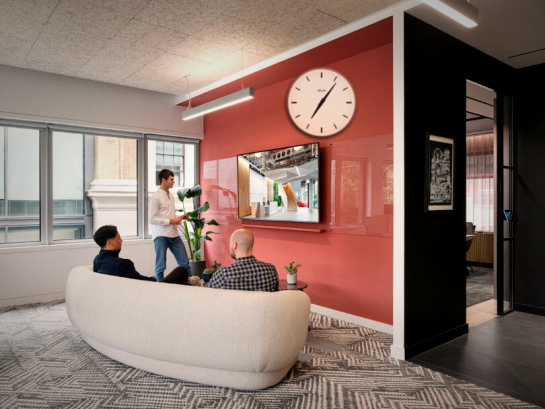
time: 7:06
